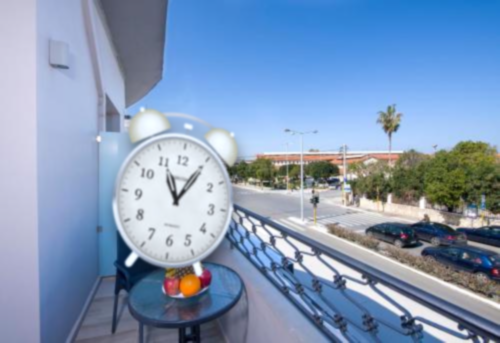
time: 11:05
